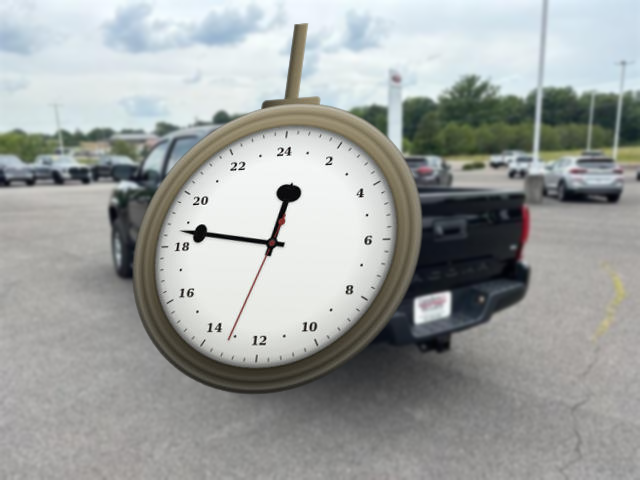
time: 0:46:33
